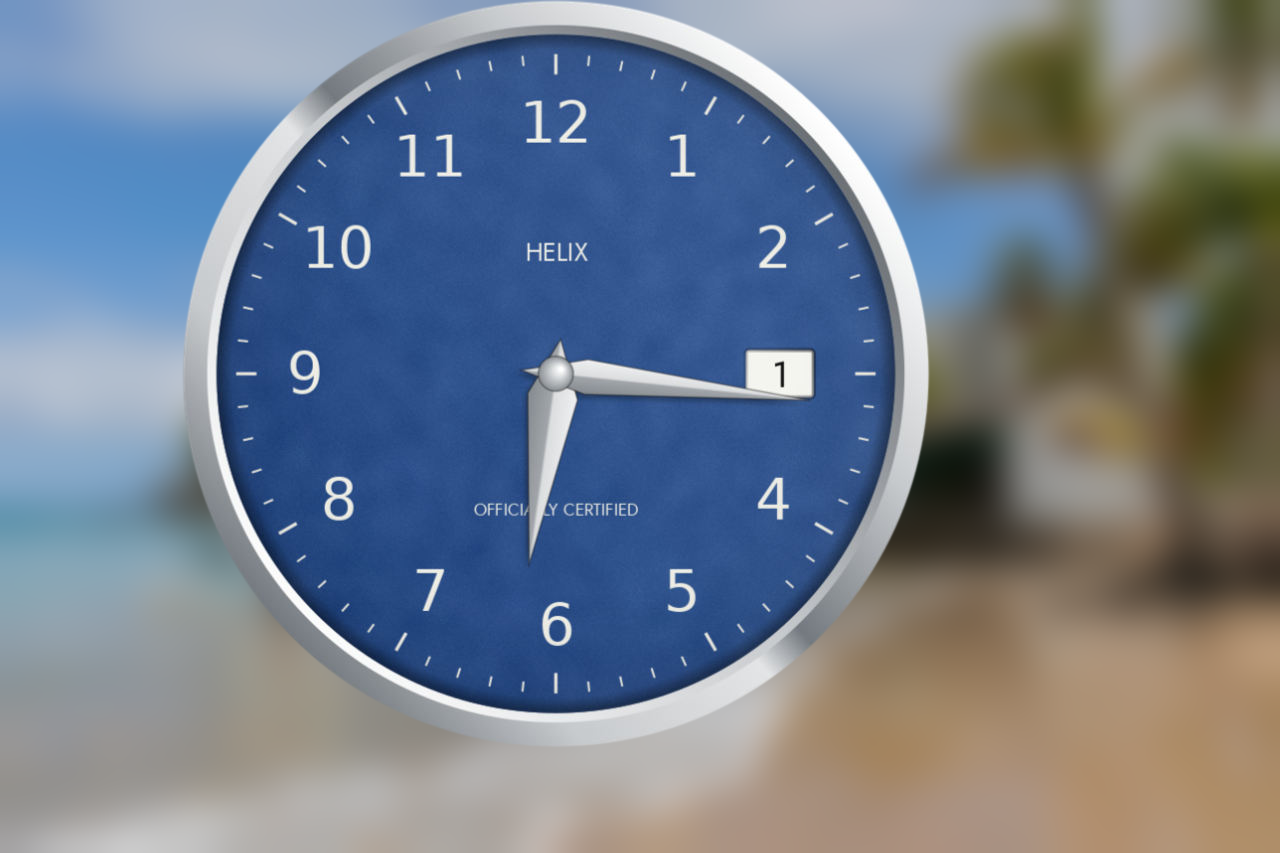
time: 6:16
